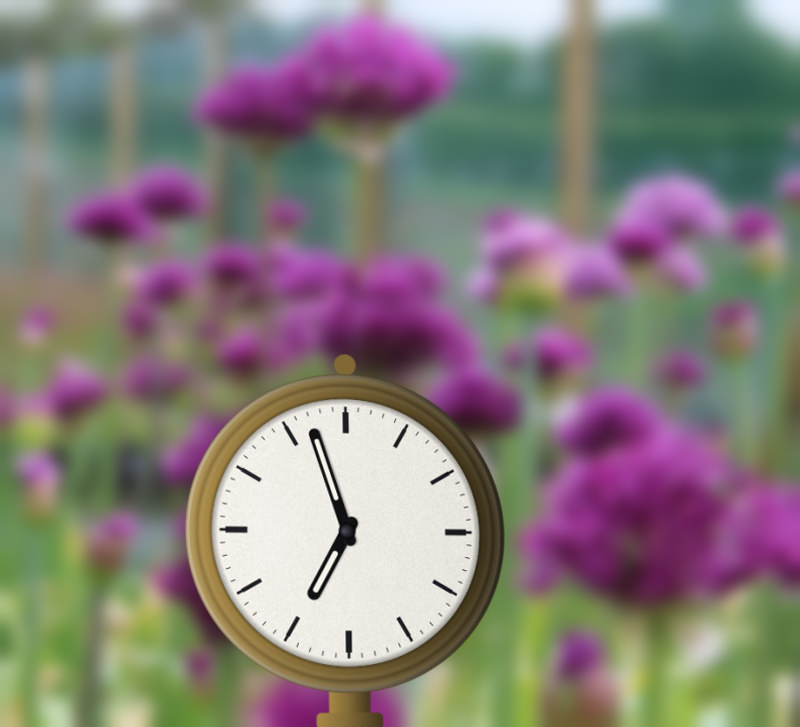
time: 6:57
